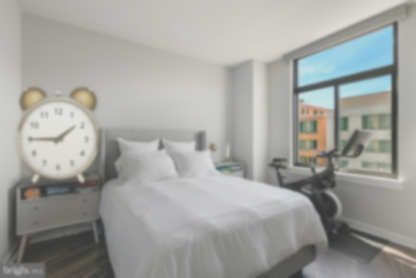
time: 1:45
